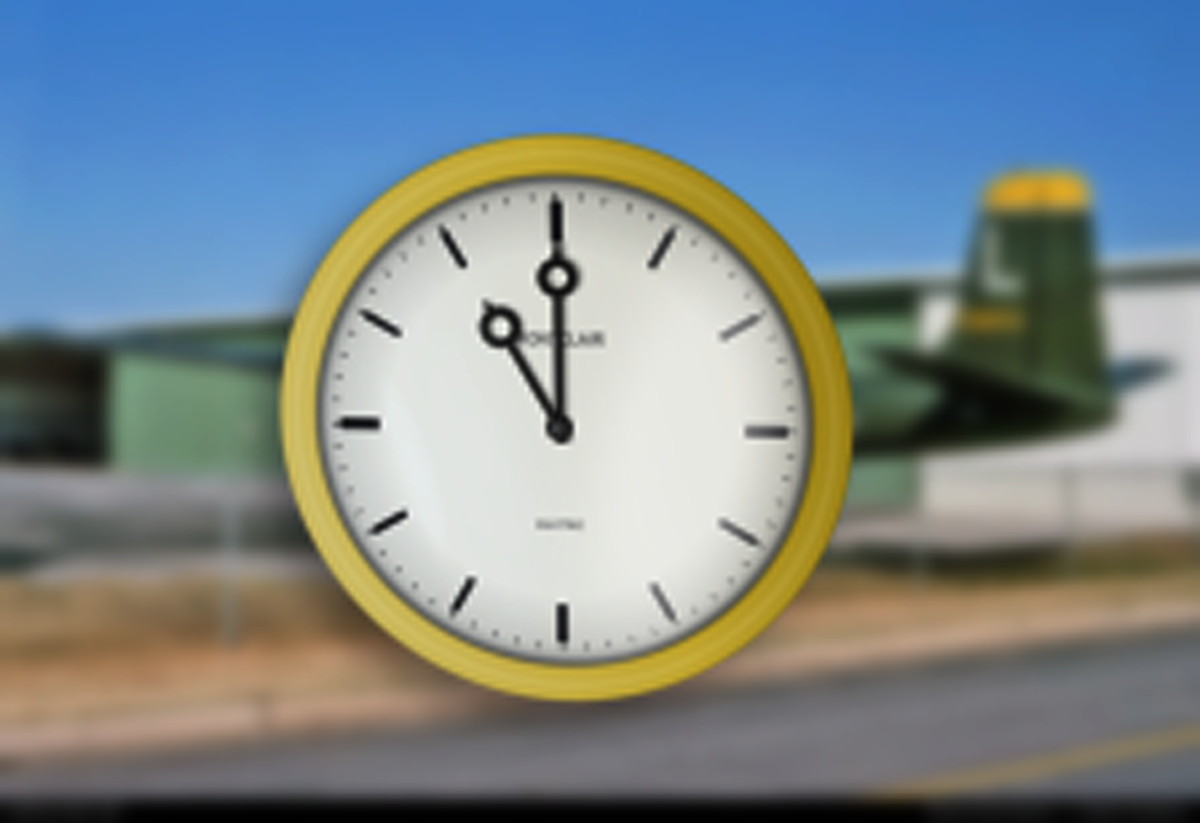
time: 11:00
